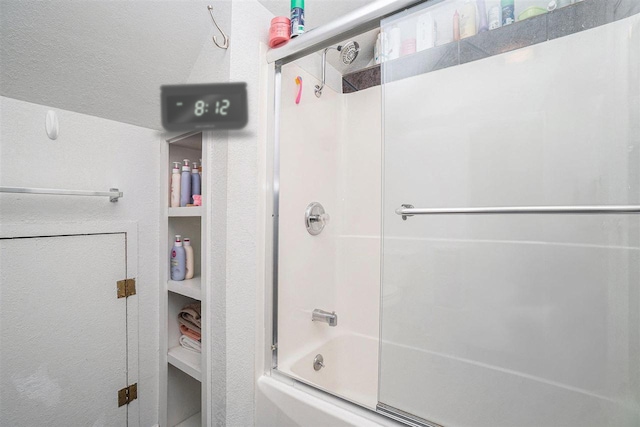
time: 8:12
